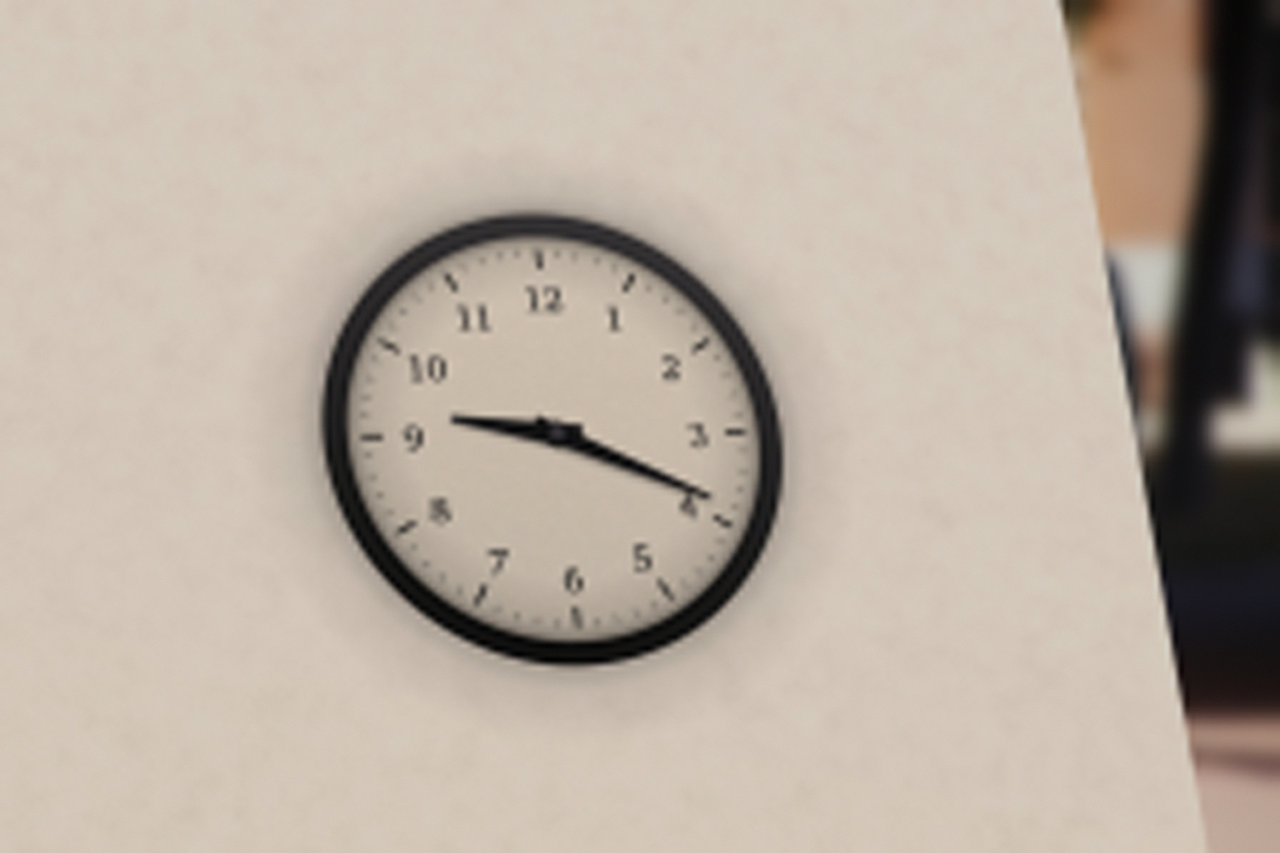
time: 9:19
